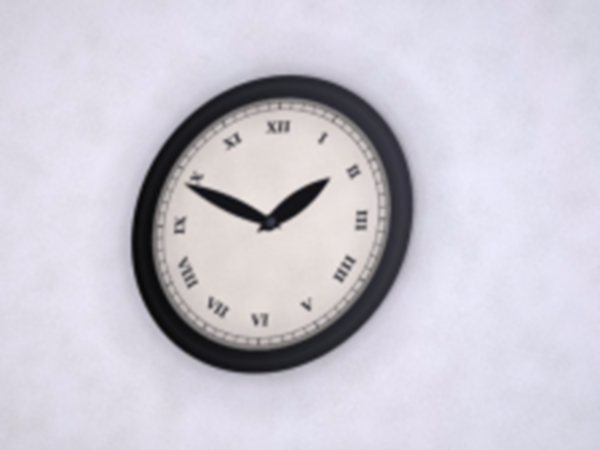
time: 1:49
